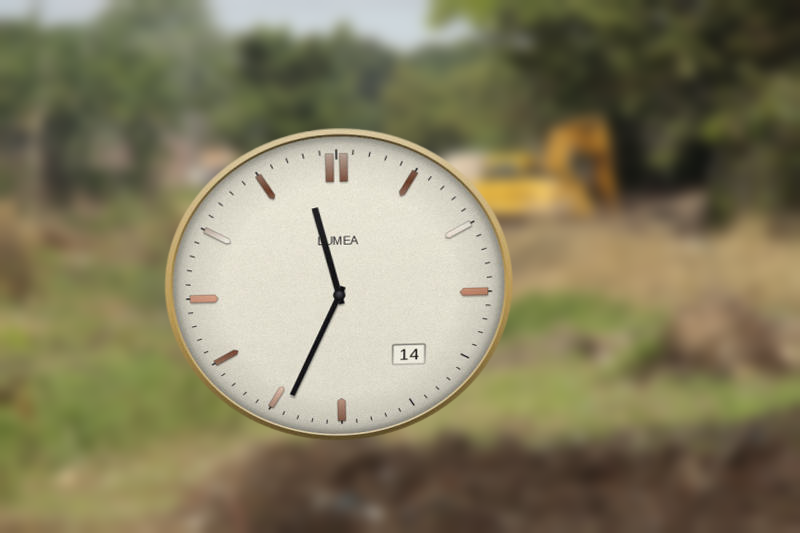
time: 11:34
